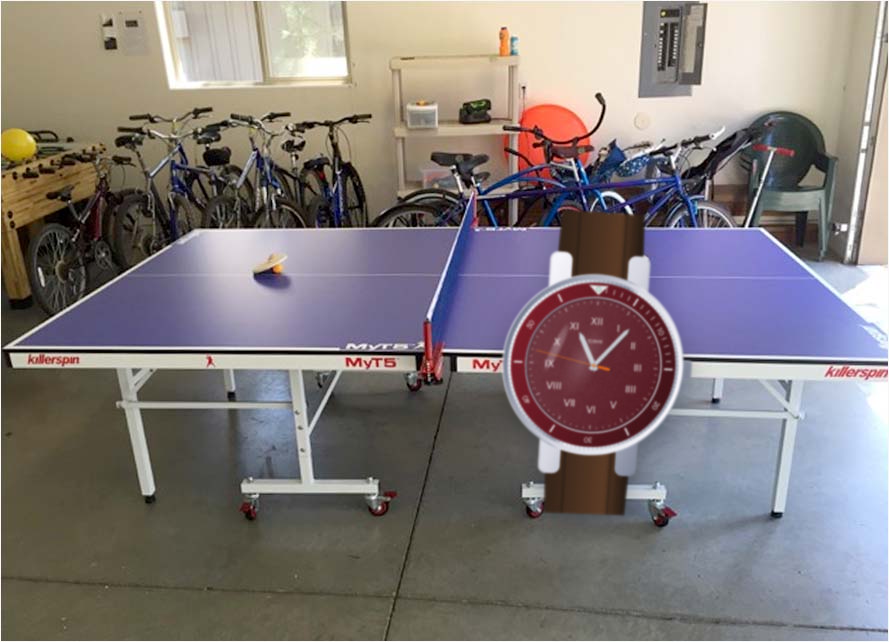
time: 11:06:47
